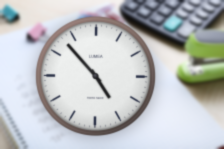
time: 4:53
